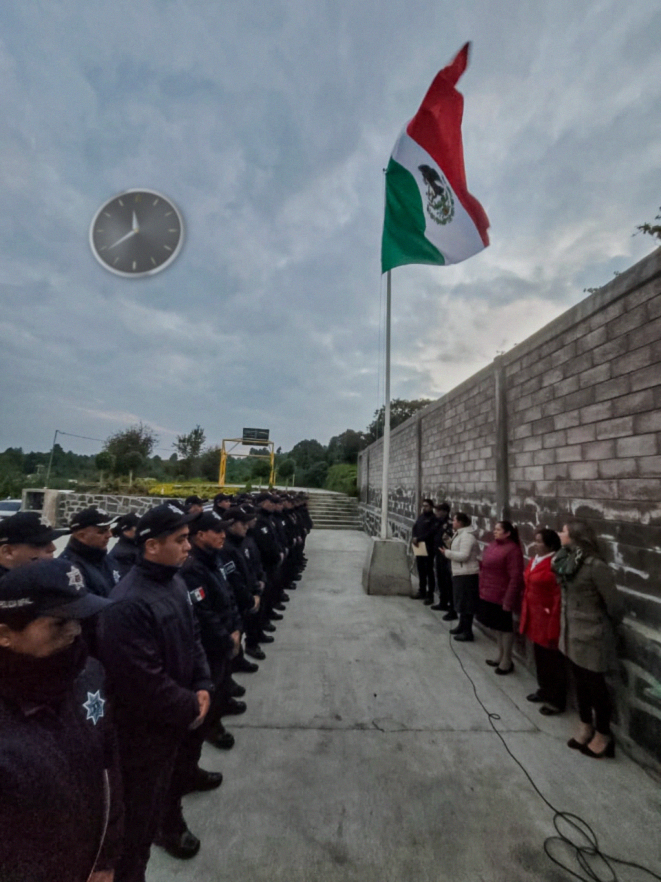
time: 11:39
